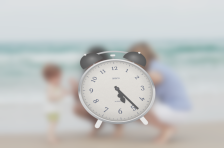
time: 5:24
